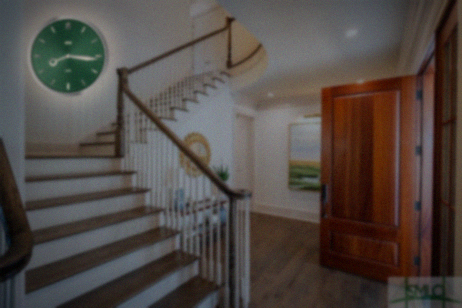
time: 8:16
